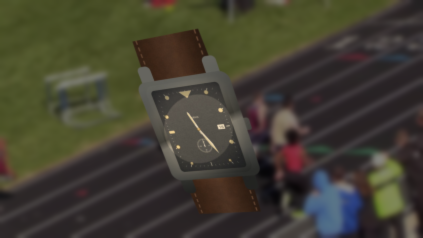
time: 11:26
